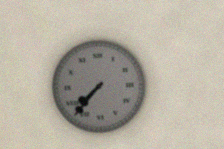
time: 7:37
